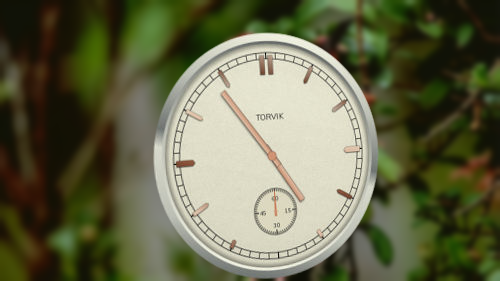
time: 4:54
